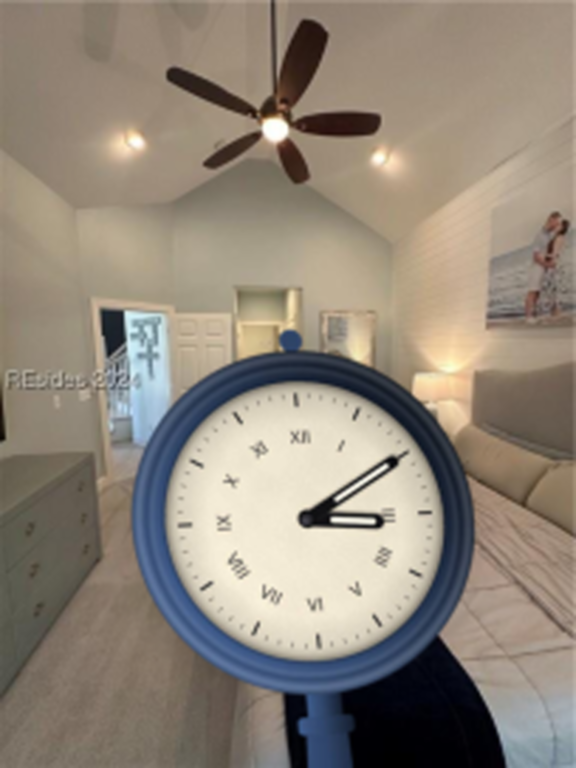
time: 3:10
